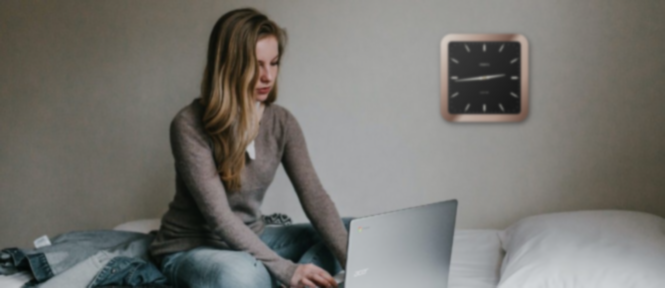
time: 2:44
